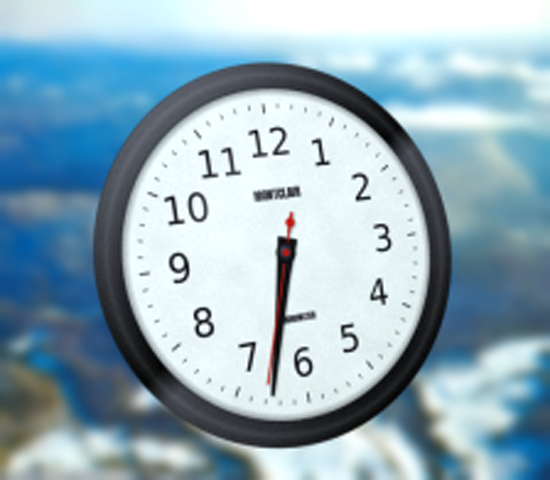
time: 6:32:33
